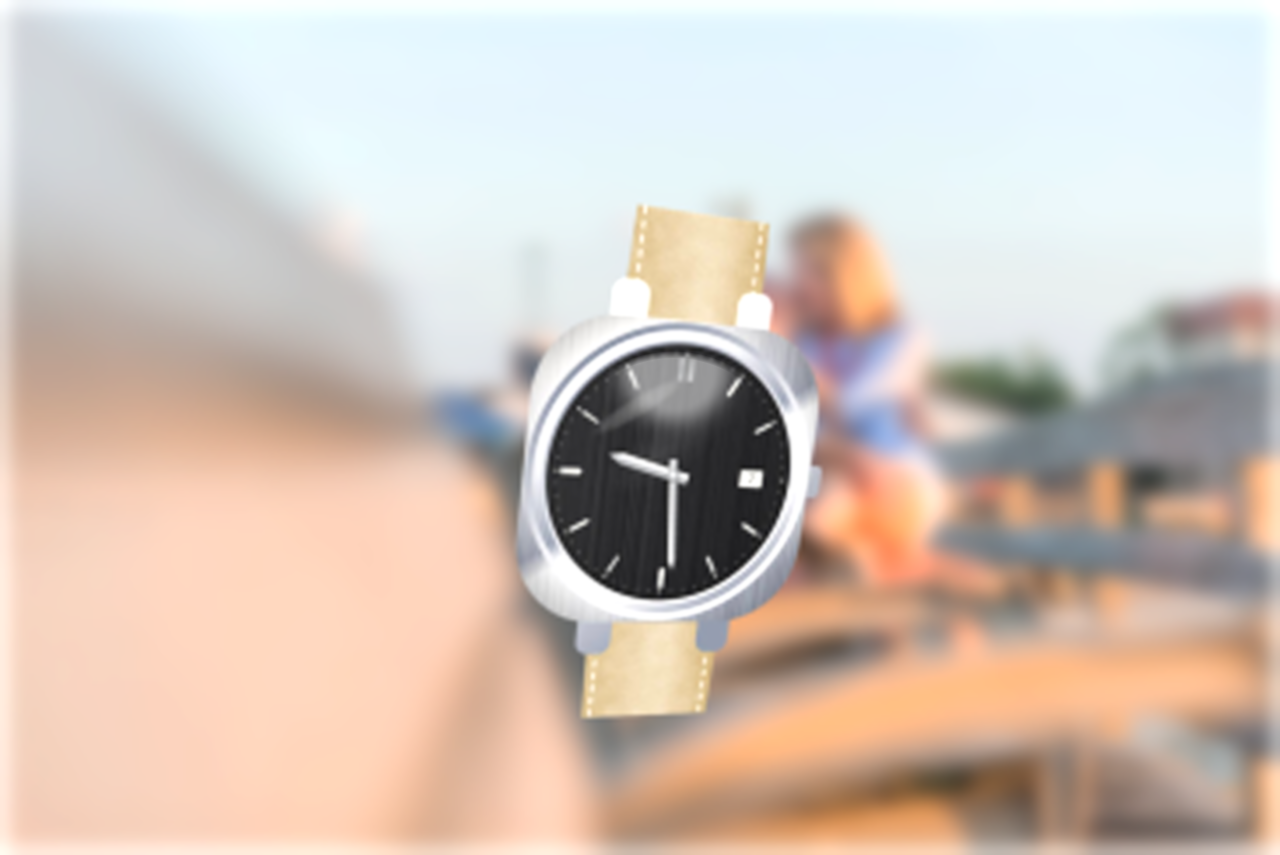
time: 9:29
